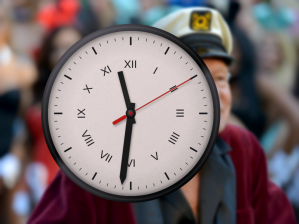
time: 11:31:10
